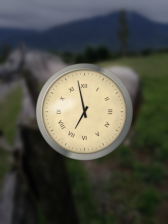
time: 6:58
